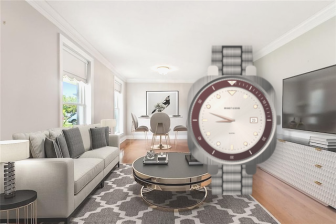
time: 8:48
